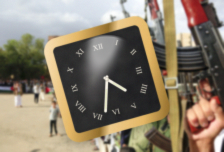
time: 4:33
